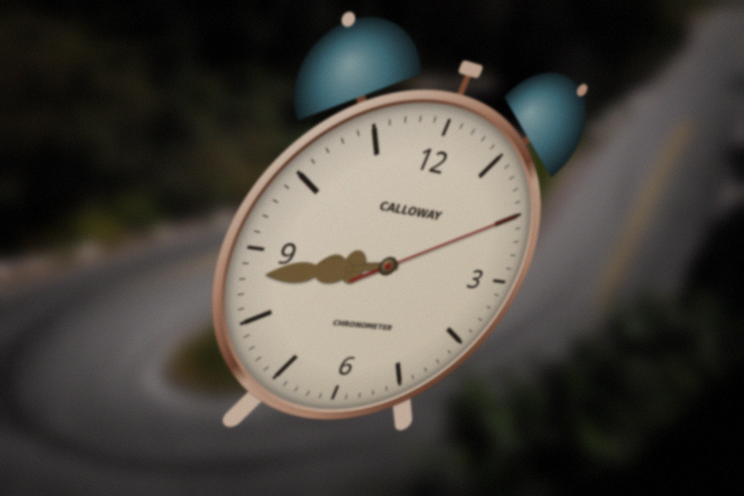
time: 8:43:10
